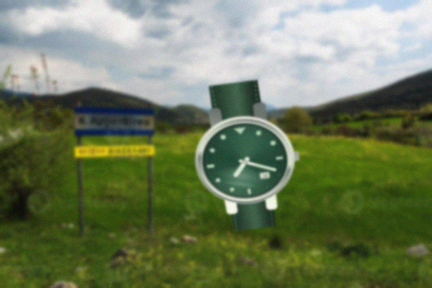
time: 7:19
